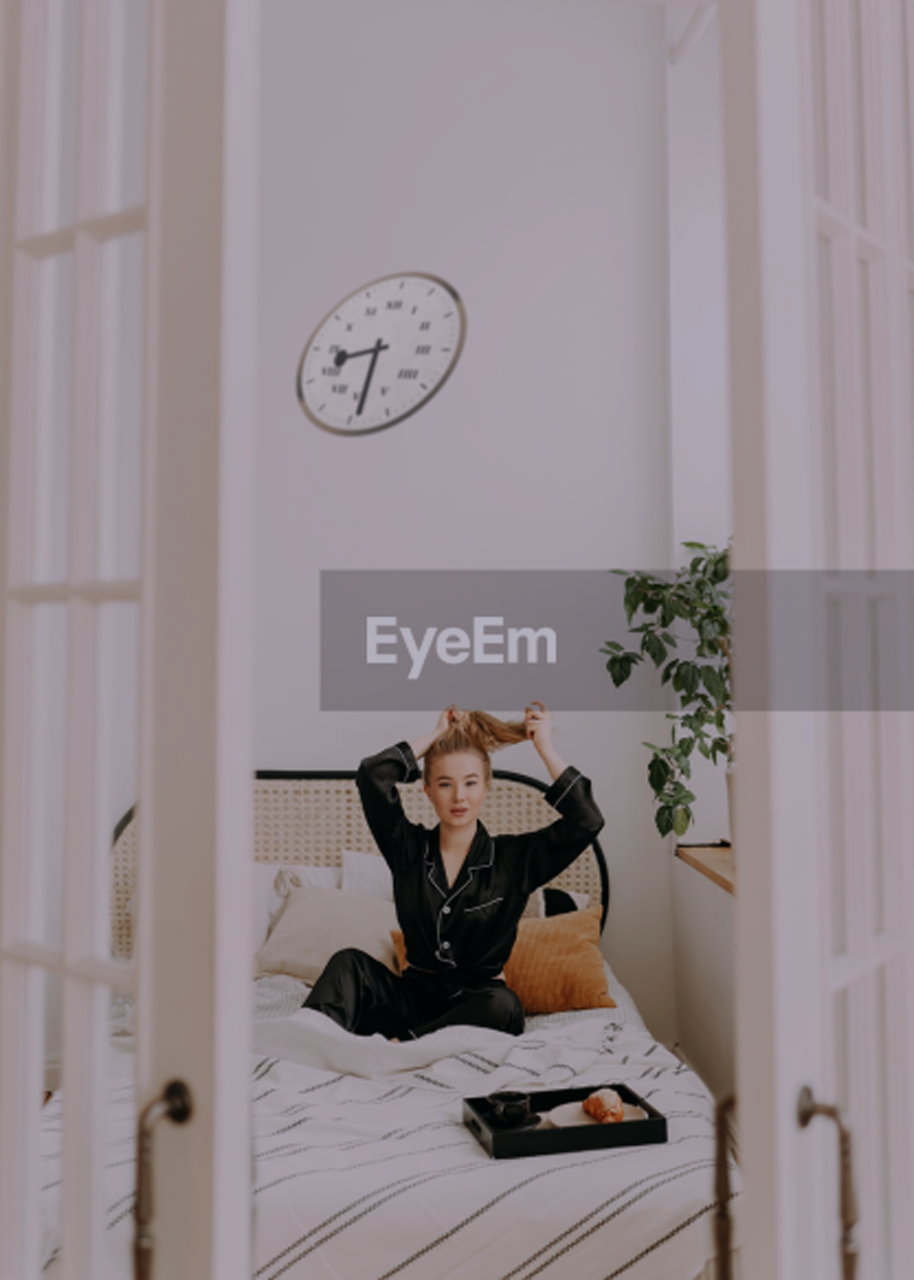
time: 8:29
